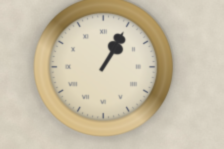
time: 1:05
